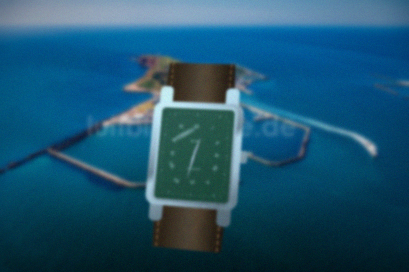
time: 12:32
